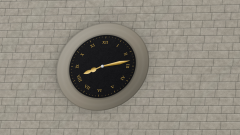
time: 8:13
